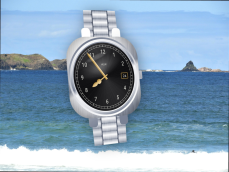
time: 7:54
